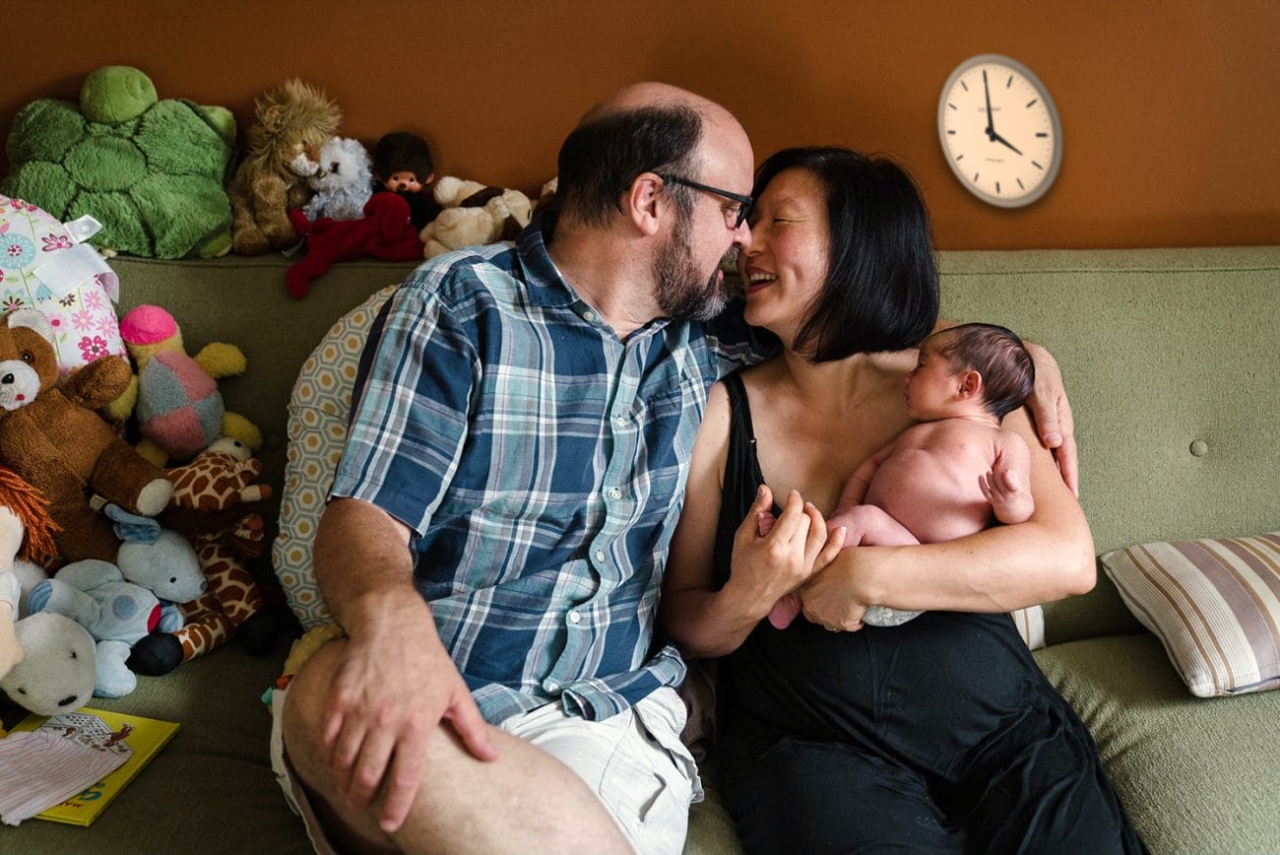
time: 4:00
